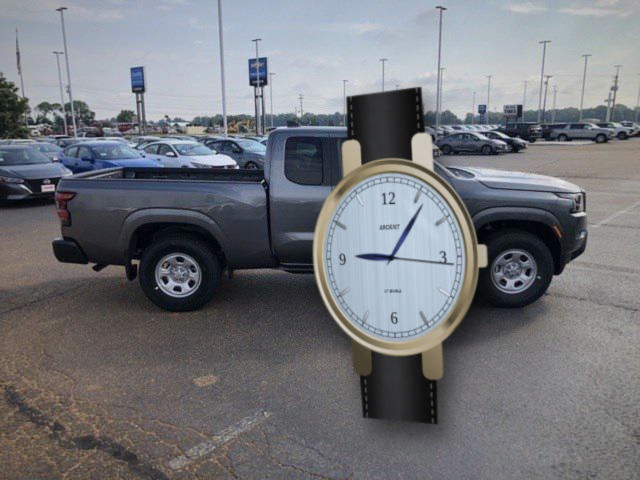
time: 9:06:16
